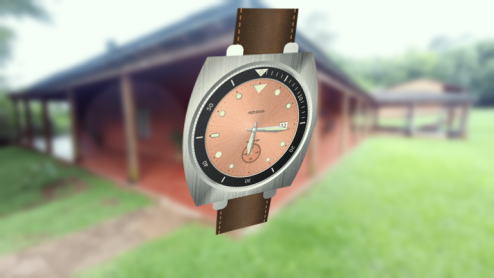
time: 6:16
